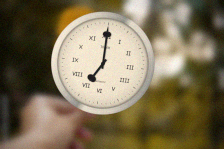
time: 7:00
